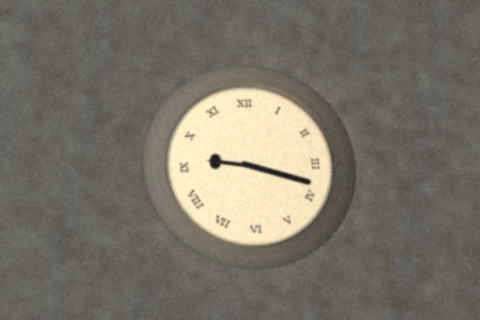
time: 9:18
